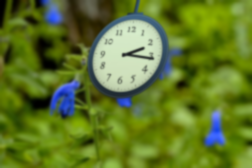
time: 2:16
